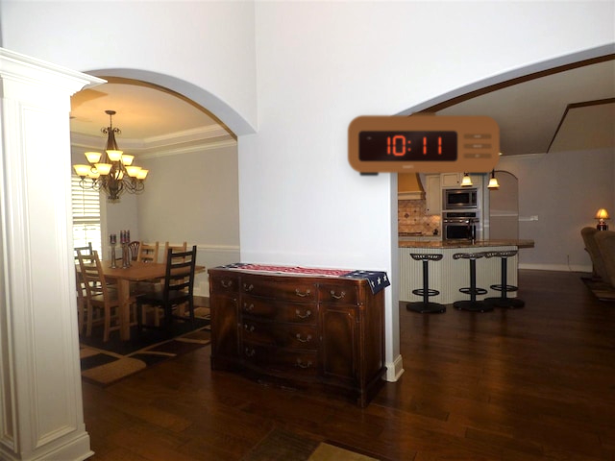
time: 10:11
